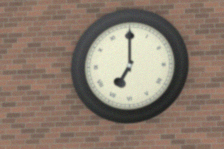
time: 7:00
